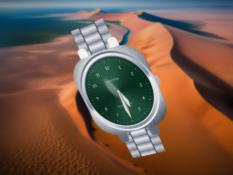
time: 5:30
